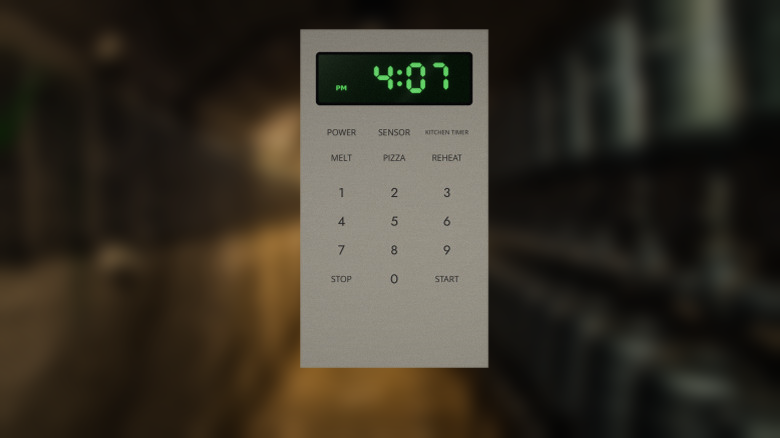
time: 4:07
